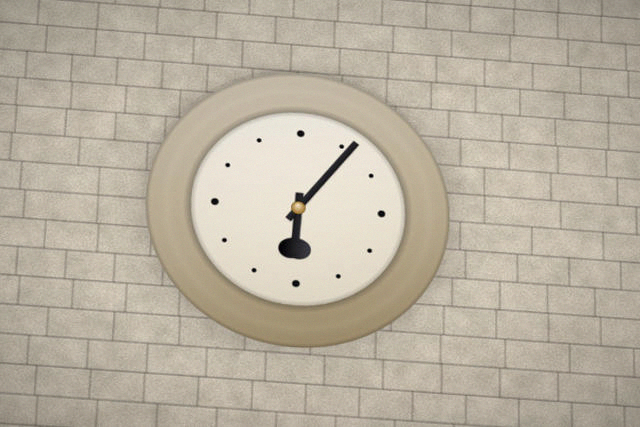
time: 6:06
